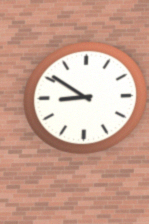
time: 8:51
